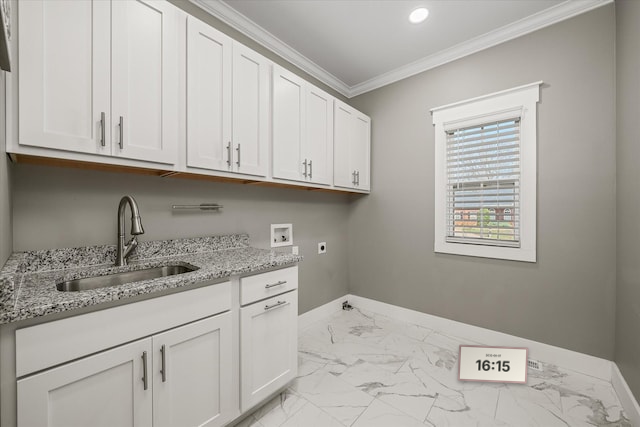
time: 16:15
